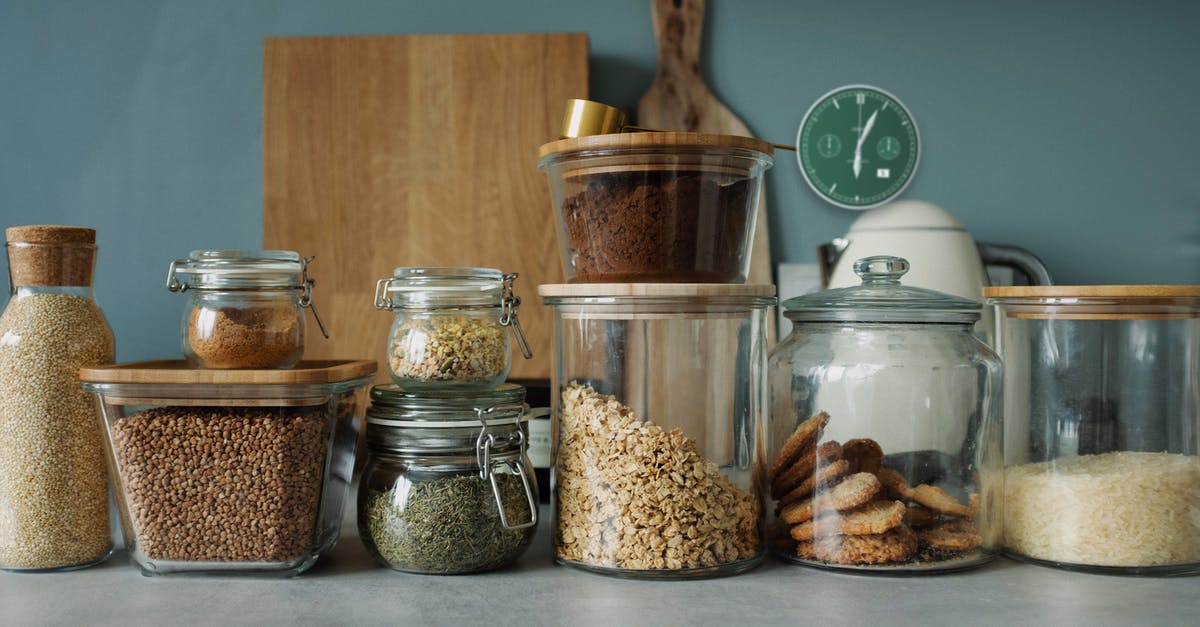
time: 6:04
